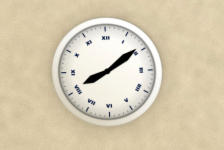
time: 8:09
